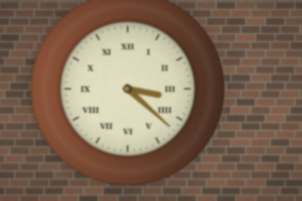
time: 3:22
